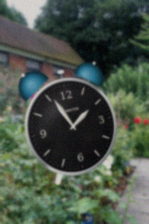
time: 1:56
